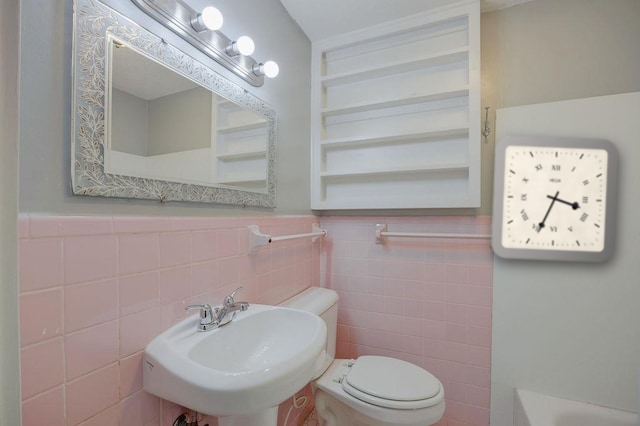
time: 3:34
